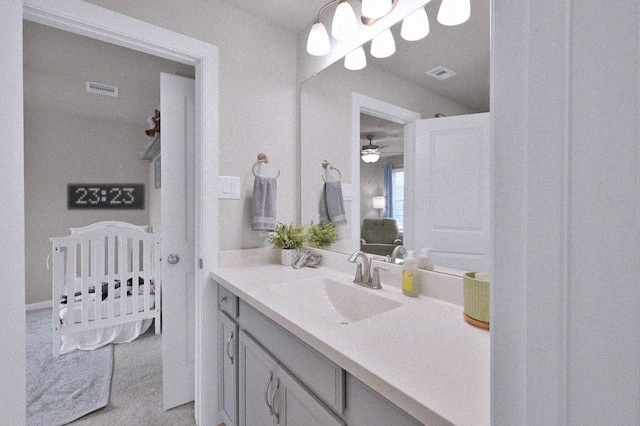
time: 23:23
